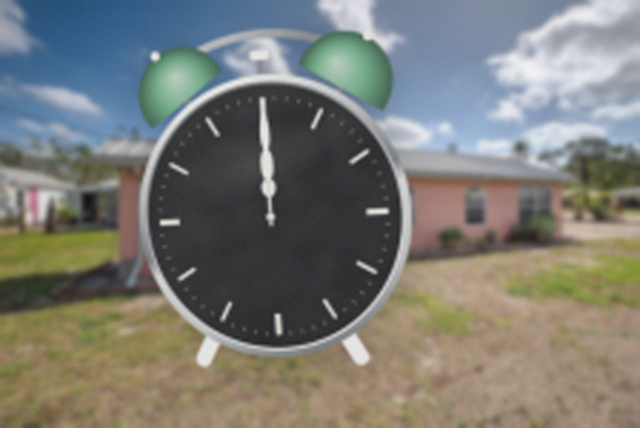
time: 12:00
